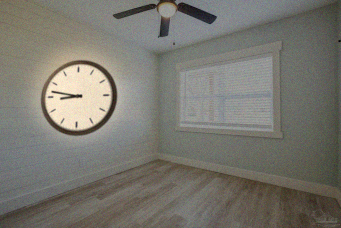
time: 8:47
